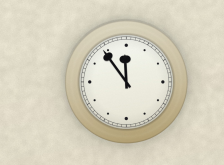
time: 11:54
